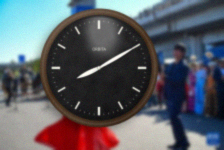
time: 8:10
